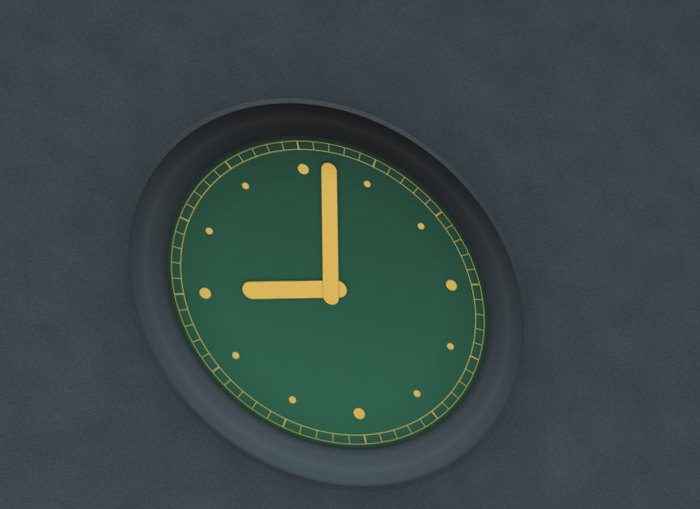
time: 9:02
